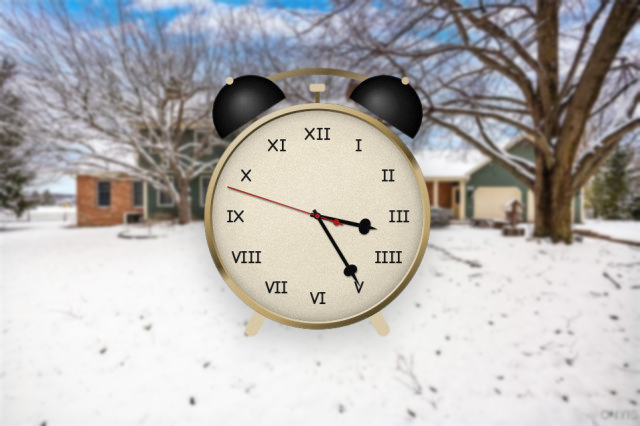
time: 3:24:48
